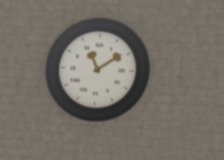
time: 11:09
